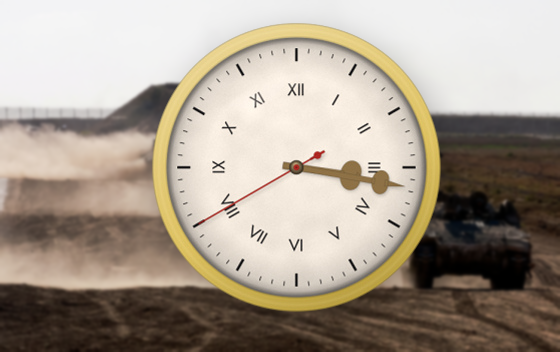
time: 3:16:40
